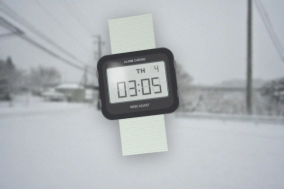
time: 3:05
